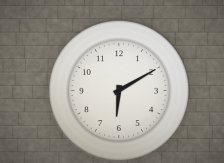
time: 6:10
